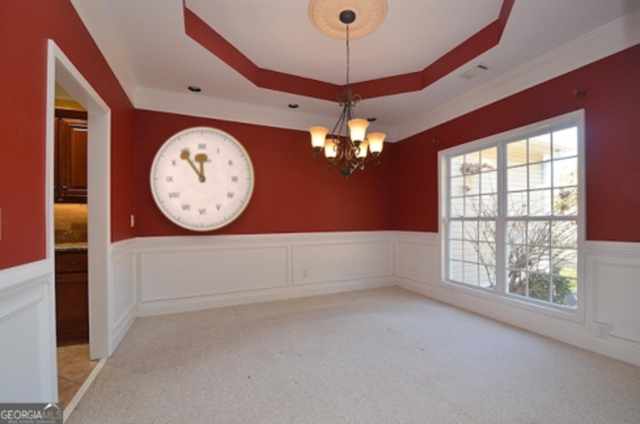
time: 11:54
